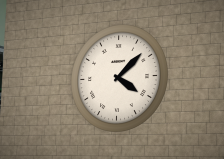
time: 4:08
